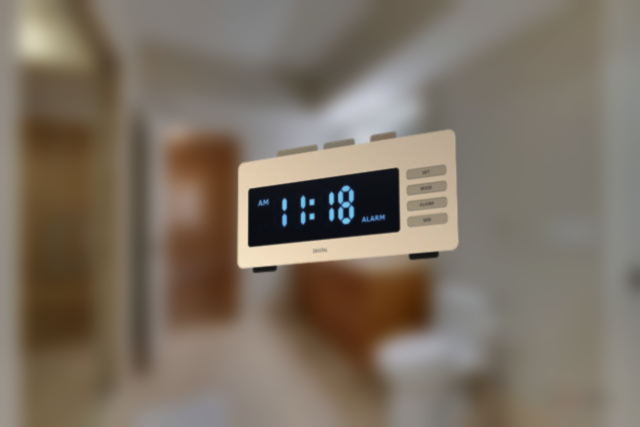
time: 11:18
